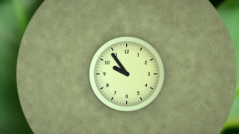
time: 9:54
